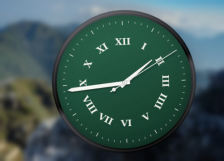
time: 1:44:10
